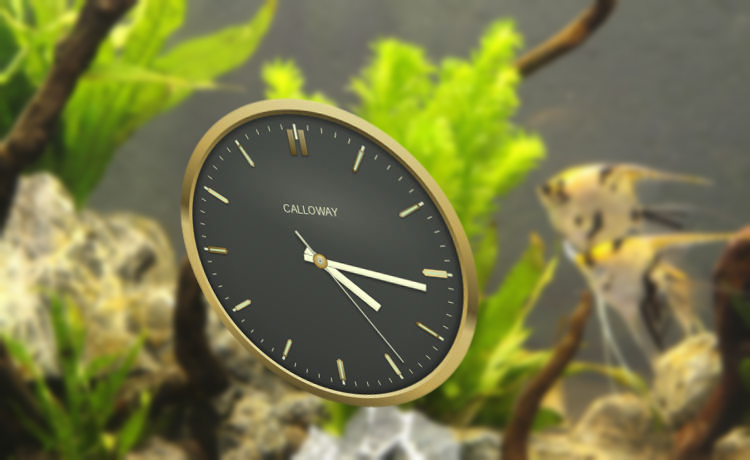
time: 4:16:24
